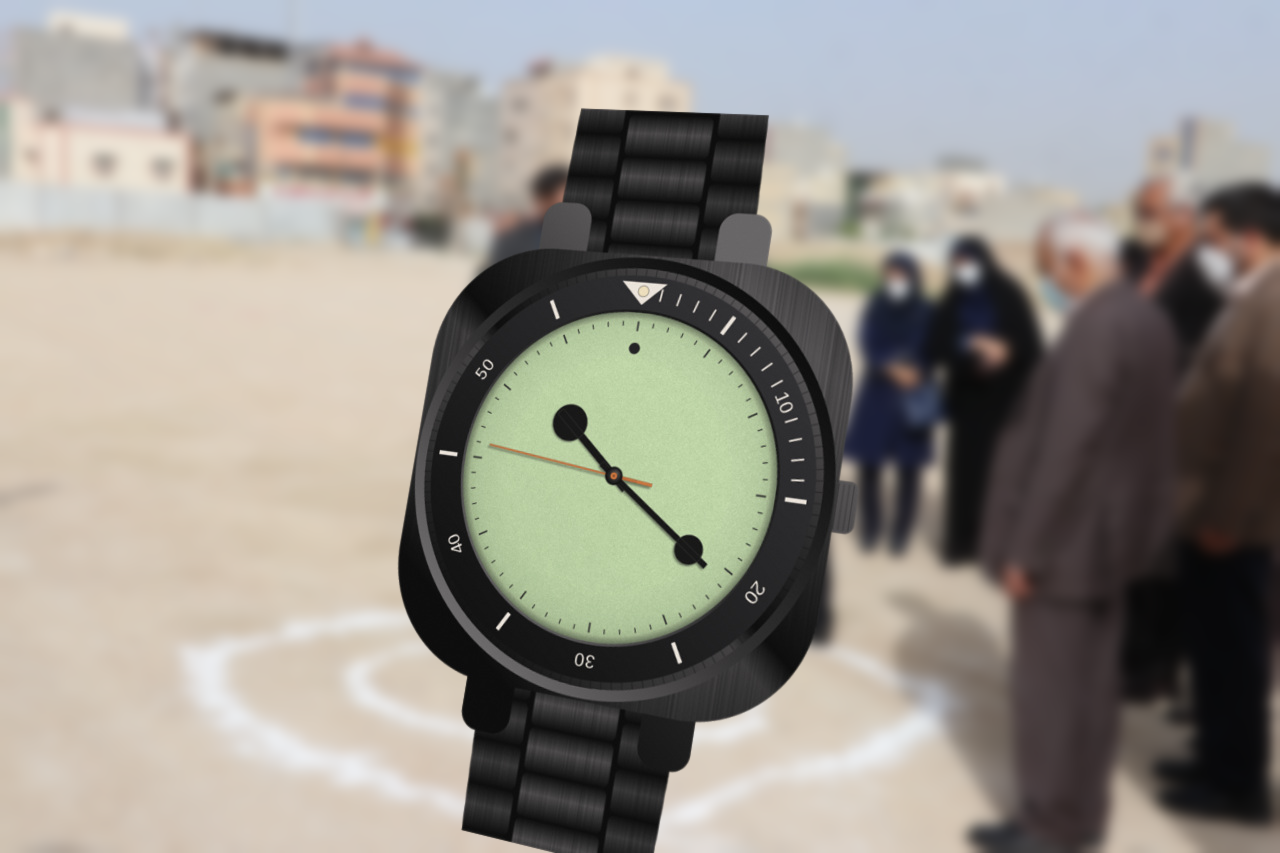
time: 10:20:46
